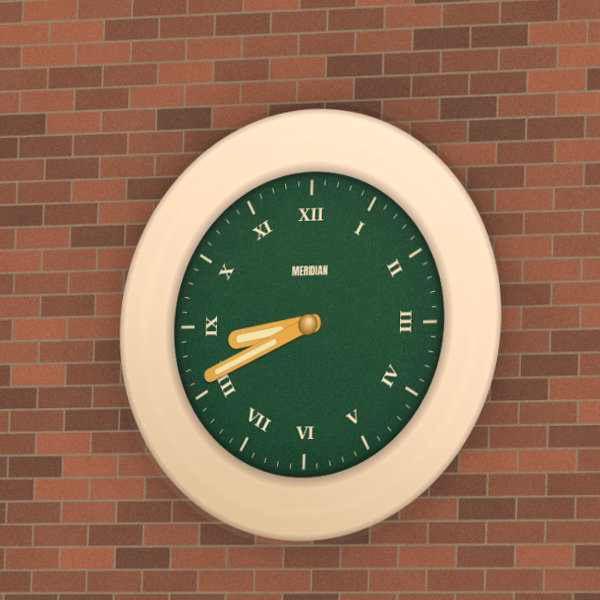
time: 8:41
